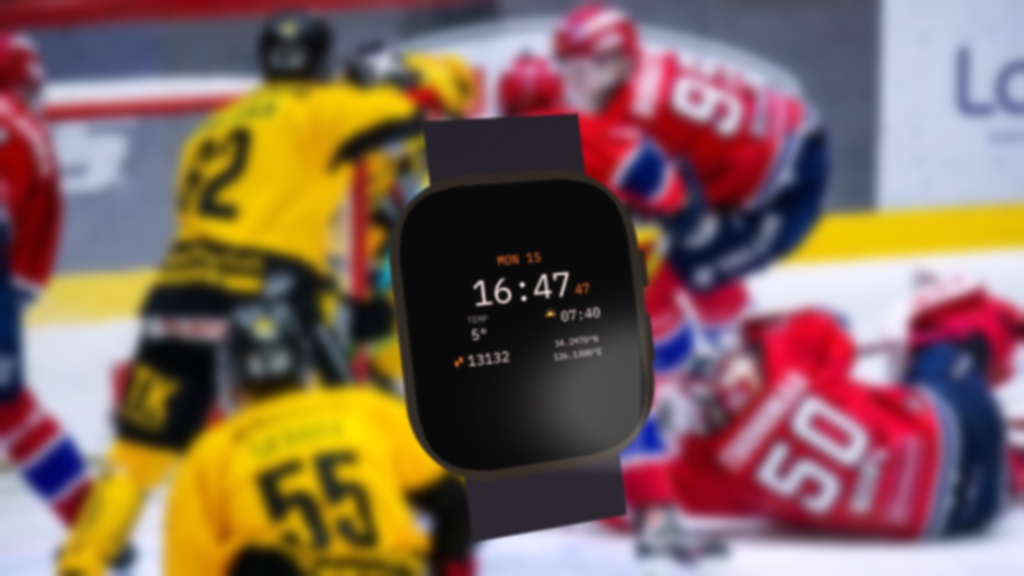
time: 16:47
